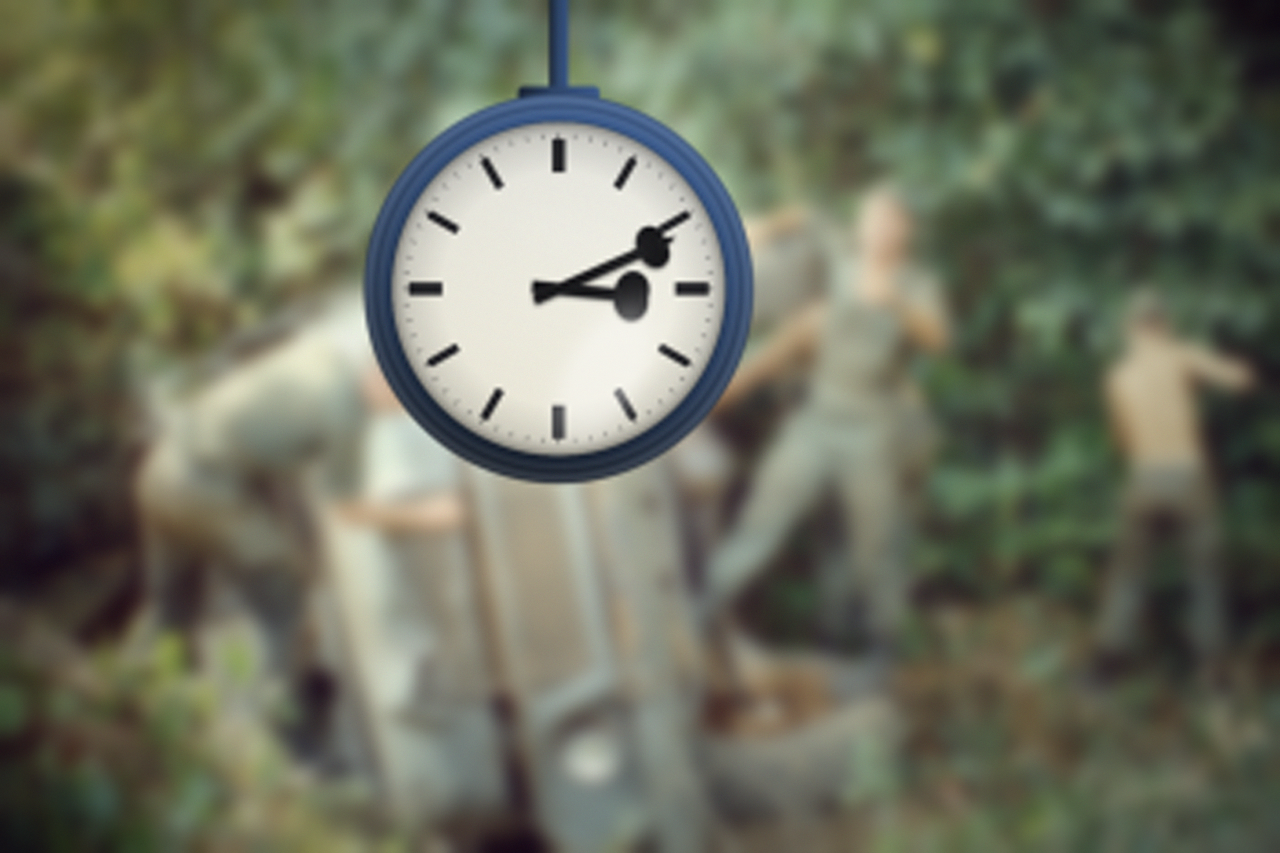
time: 3:11
